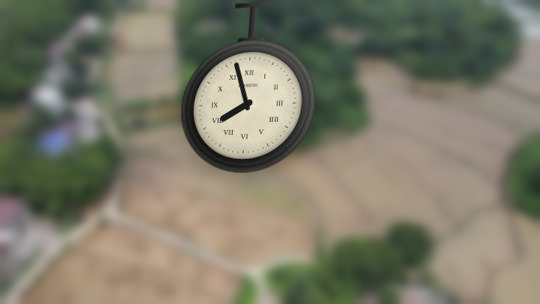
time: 7:57
